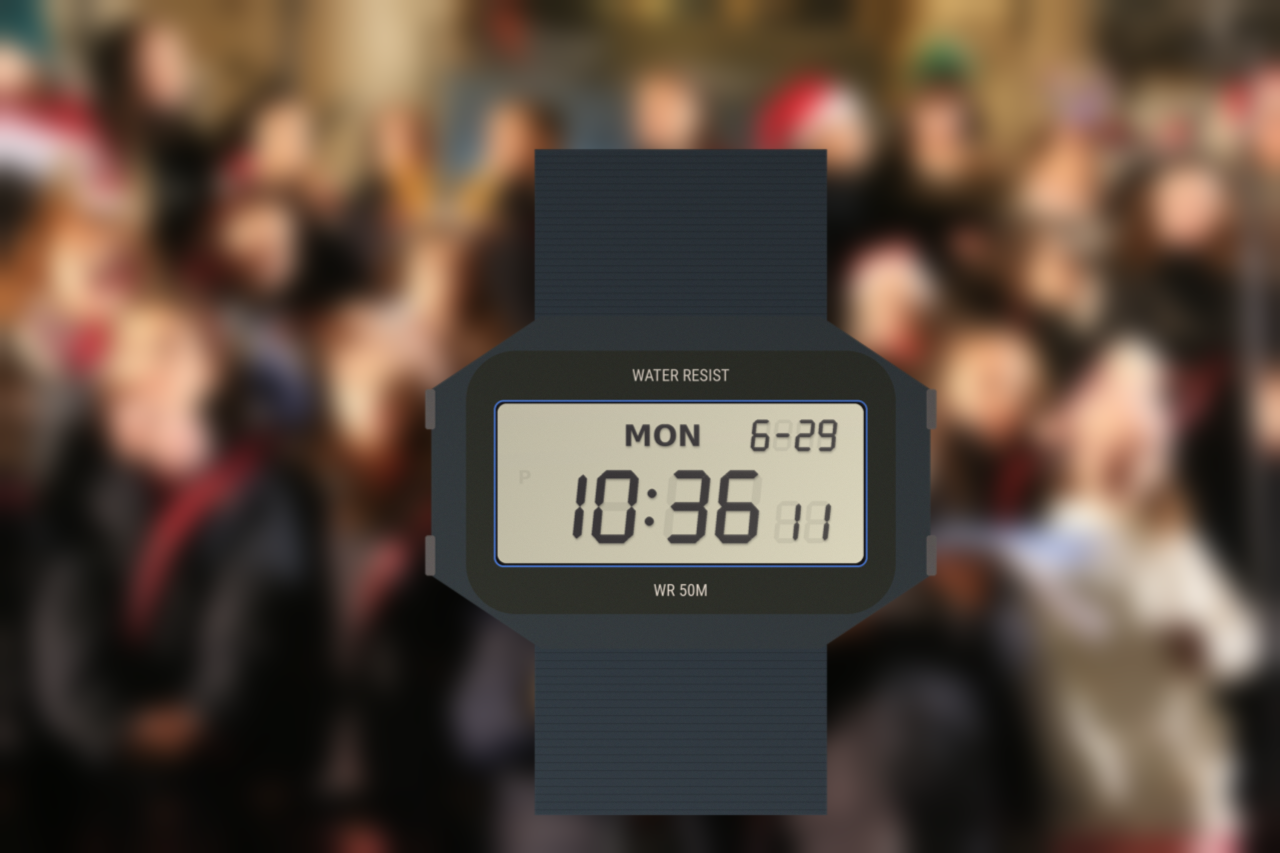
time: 10:36:11
